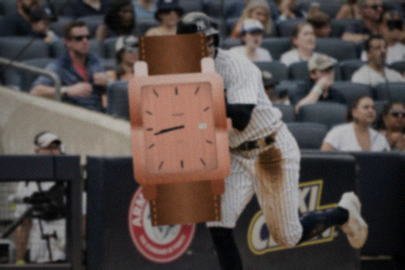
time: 8:43
